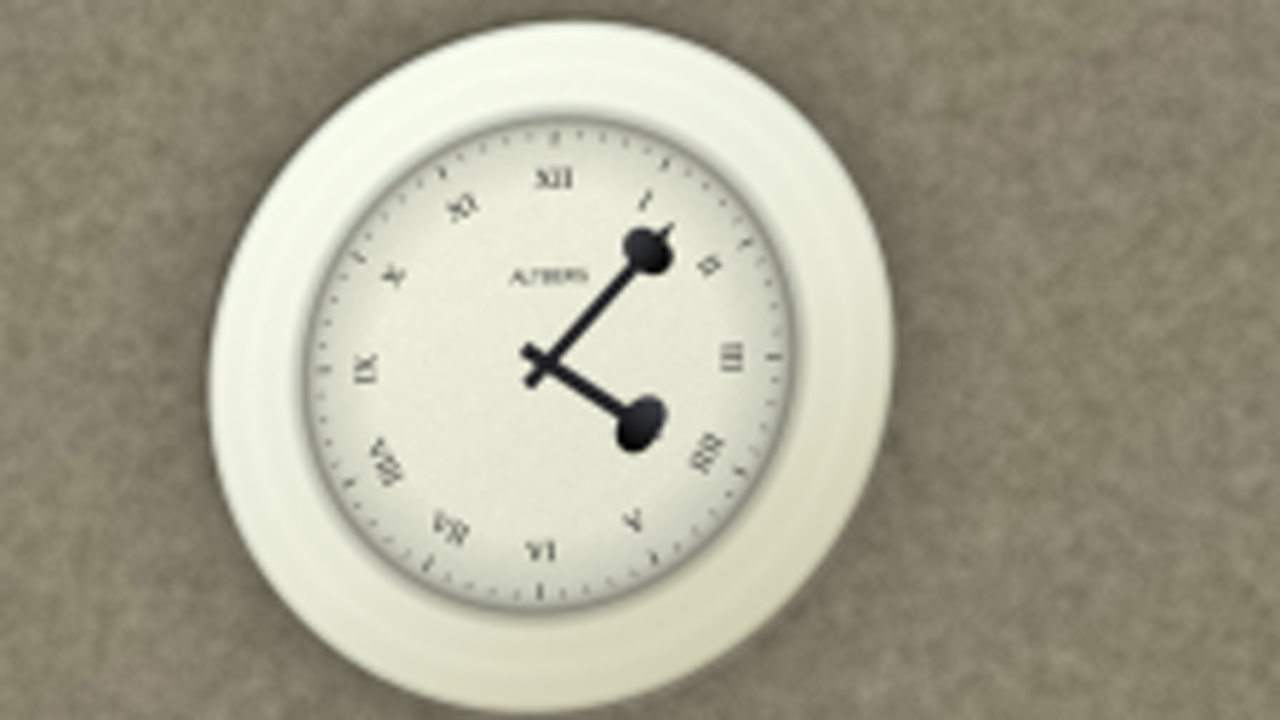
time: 4:07
